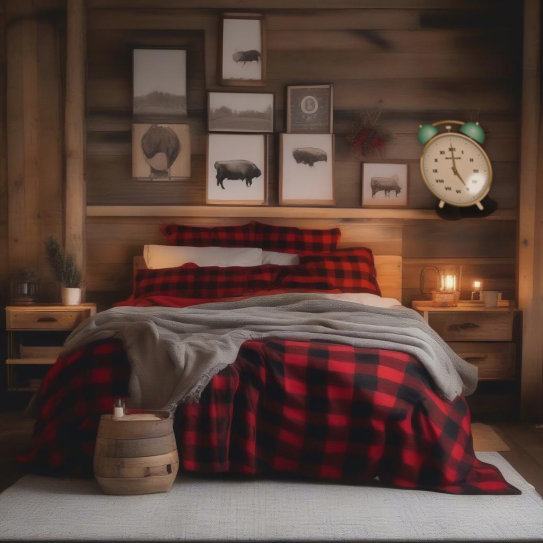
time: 5:00
